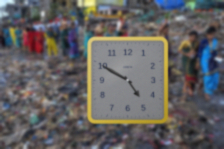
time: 4:50
